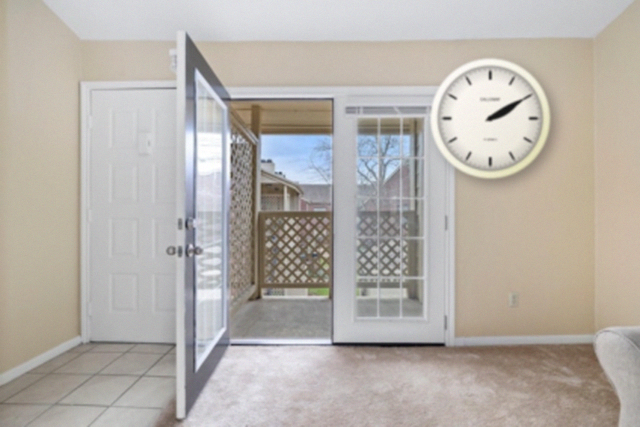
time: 2:10
